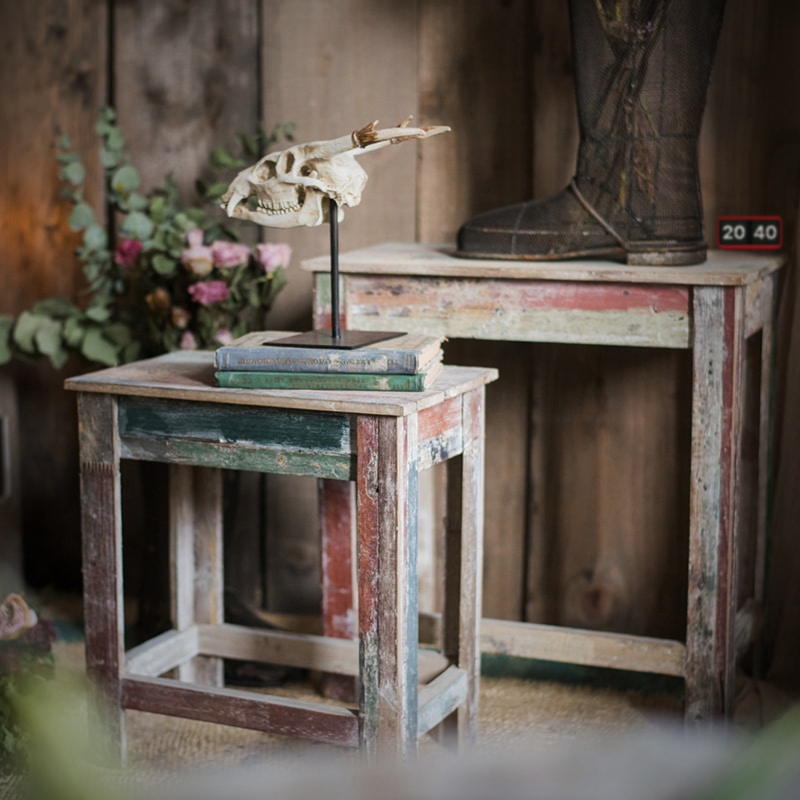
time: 20:40
